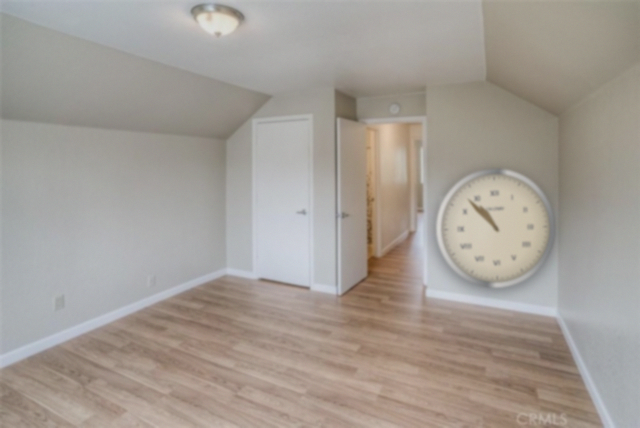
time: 10:53
